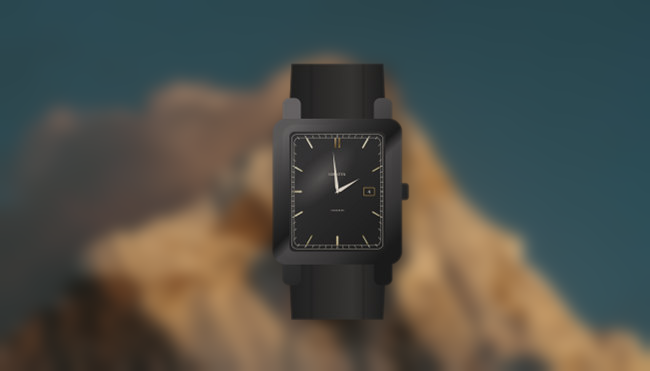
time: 1:59
